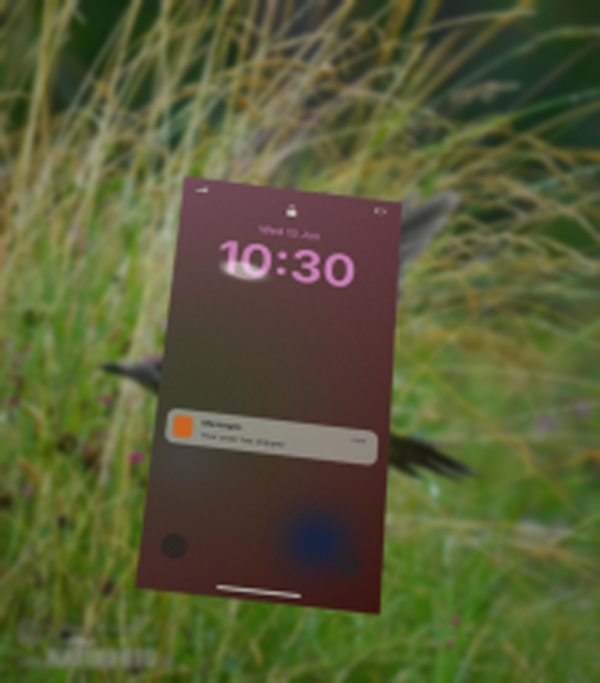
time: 10:30
